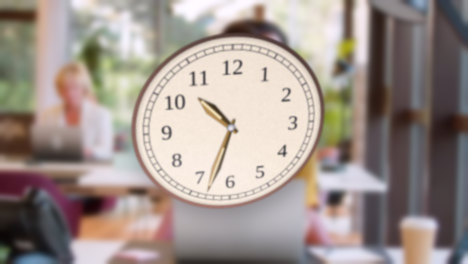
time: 10:33
